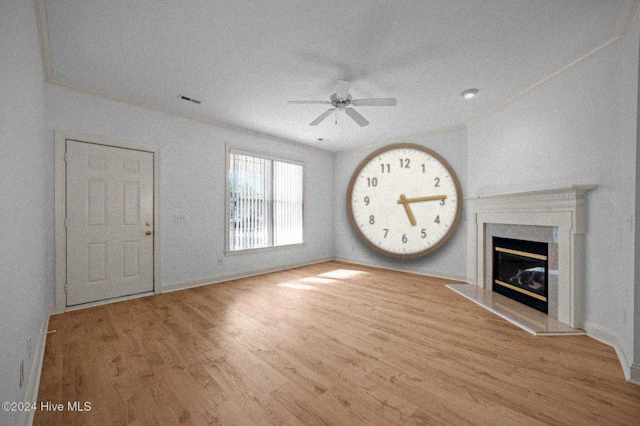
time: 5:14
